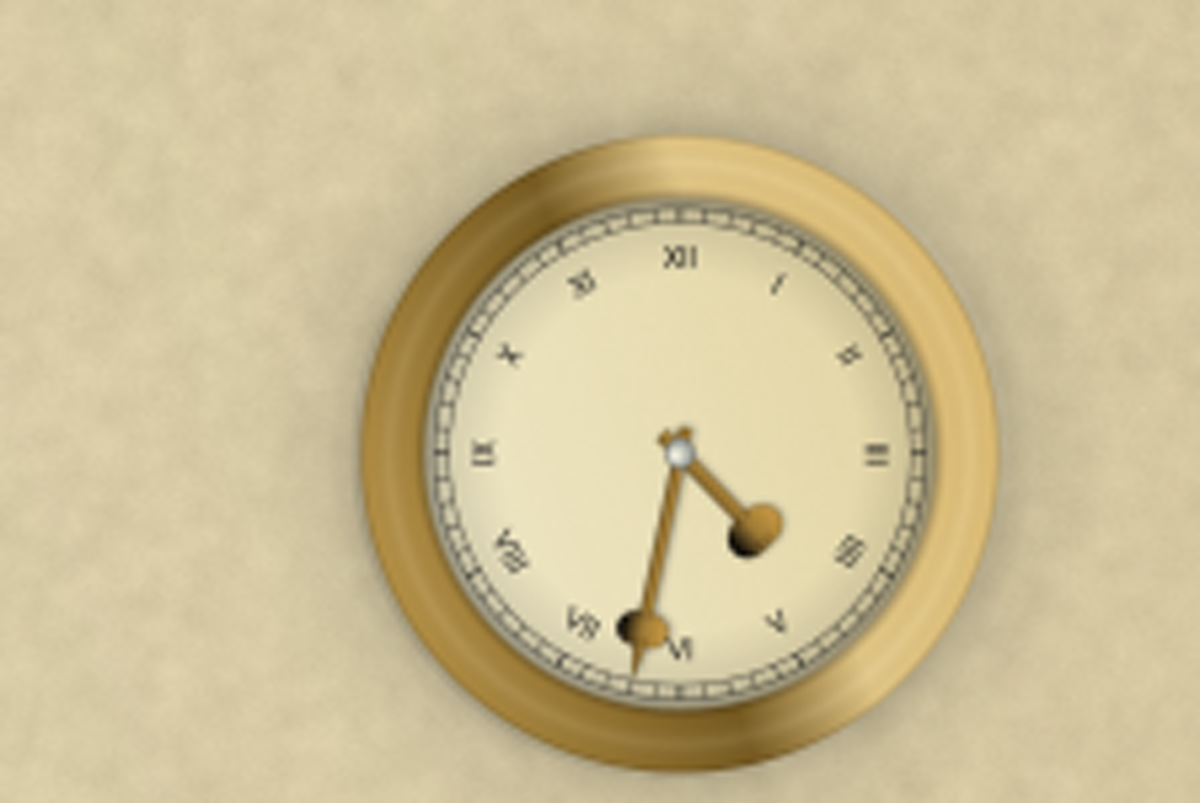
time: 4:32
